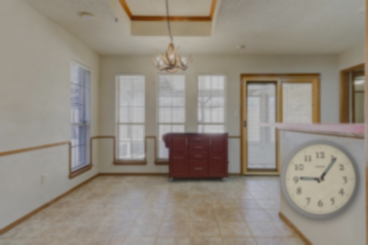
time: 9:06
